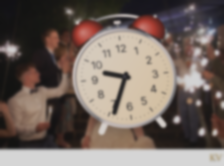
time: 9:34
